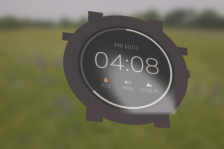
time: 4:08
